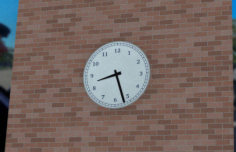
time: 8:27
